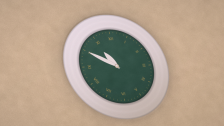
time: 10:50
